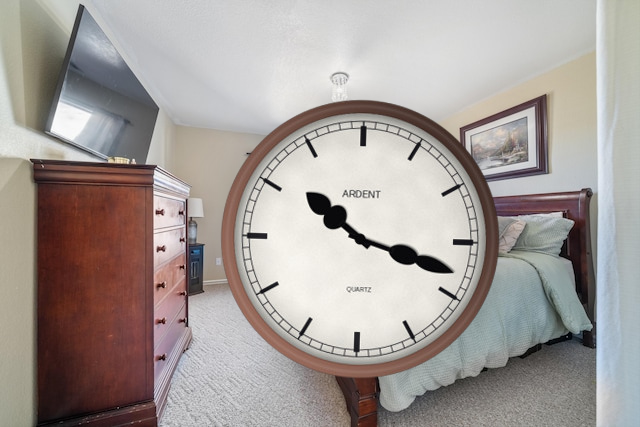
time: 10:18
